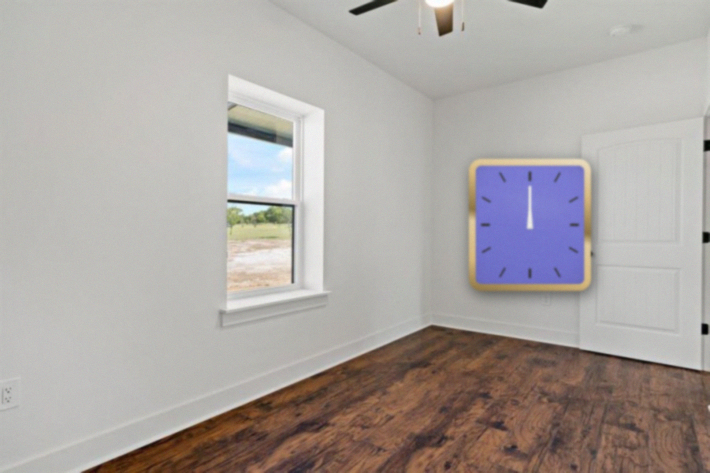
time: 12:00
